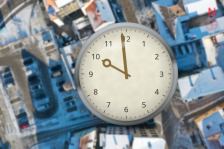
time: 9:59
